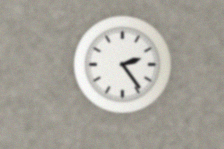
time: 2:24
